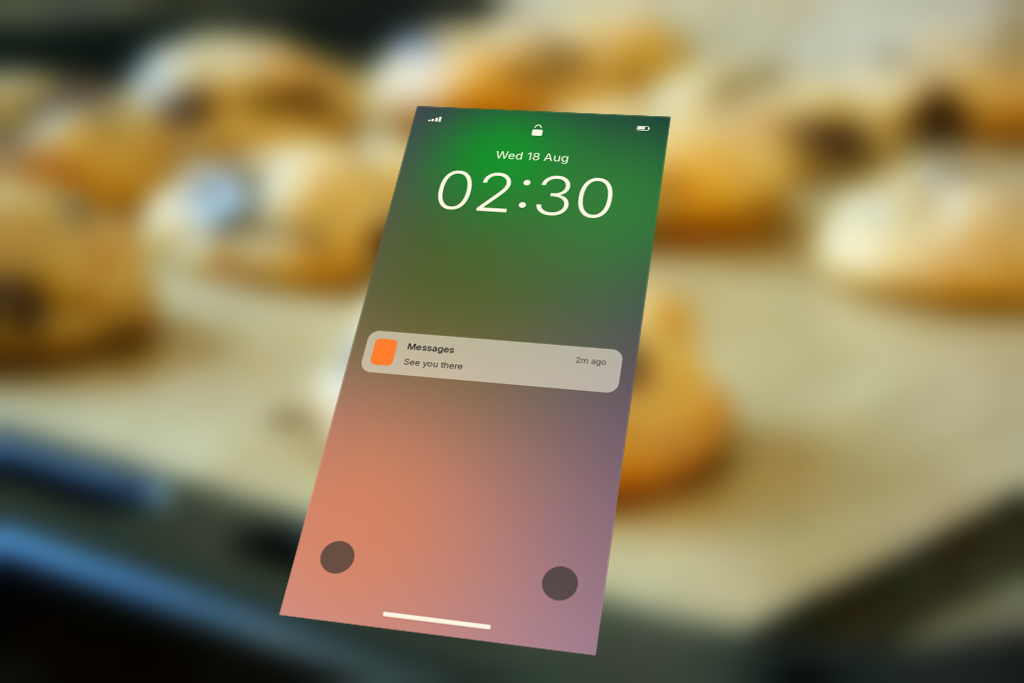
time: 2:30
